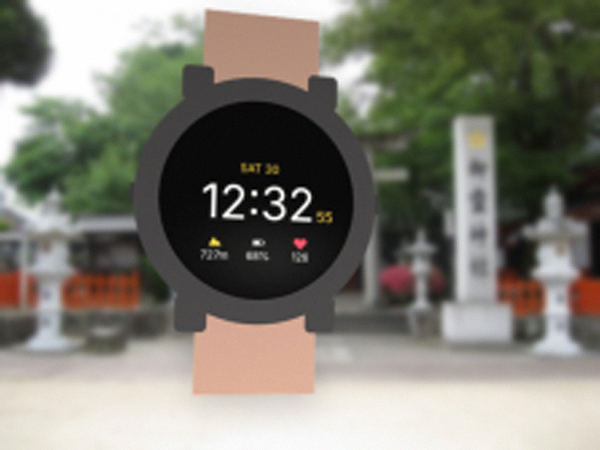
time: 12:32
